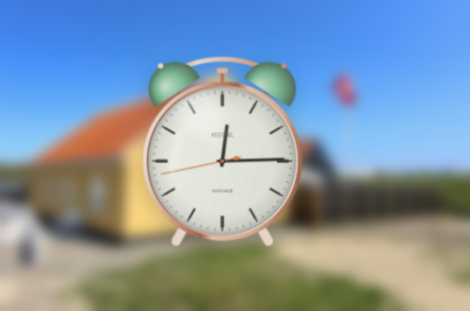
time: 12:14:43
